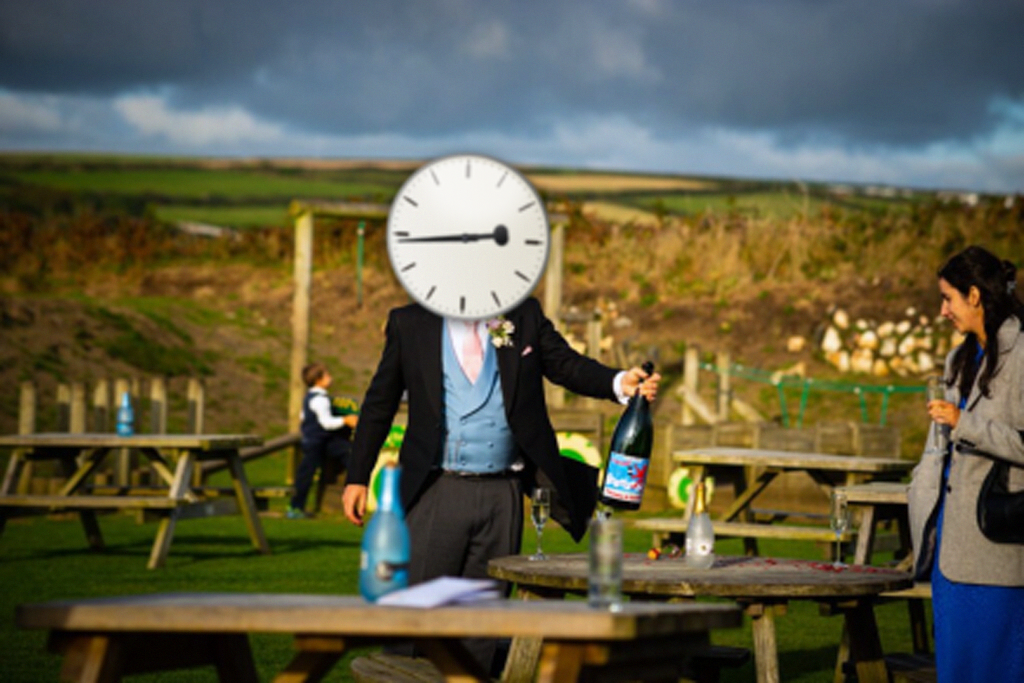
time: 2:44
